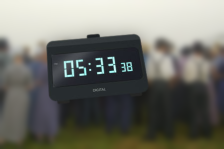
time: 5:33:38
